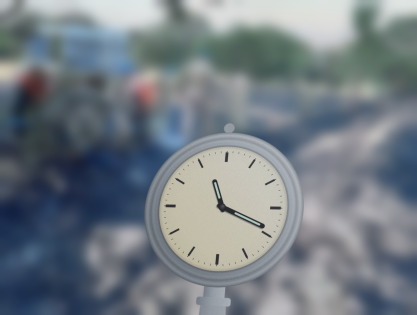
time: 11:19
